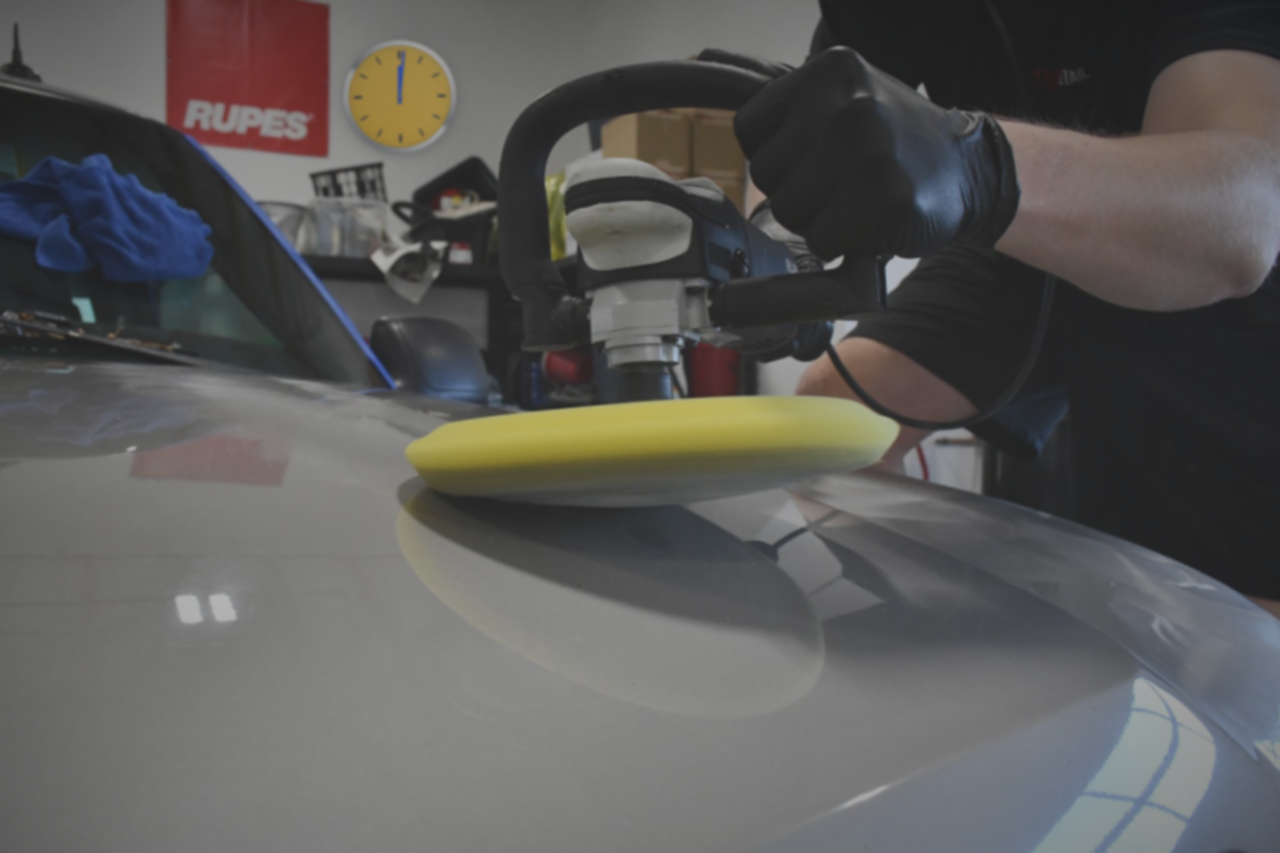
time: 12:01
